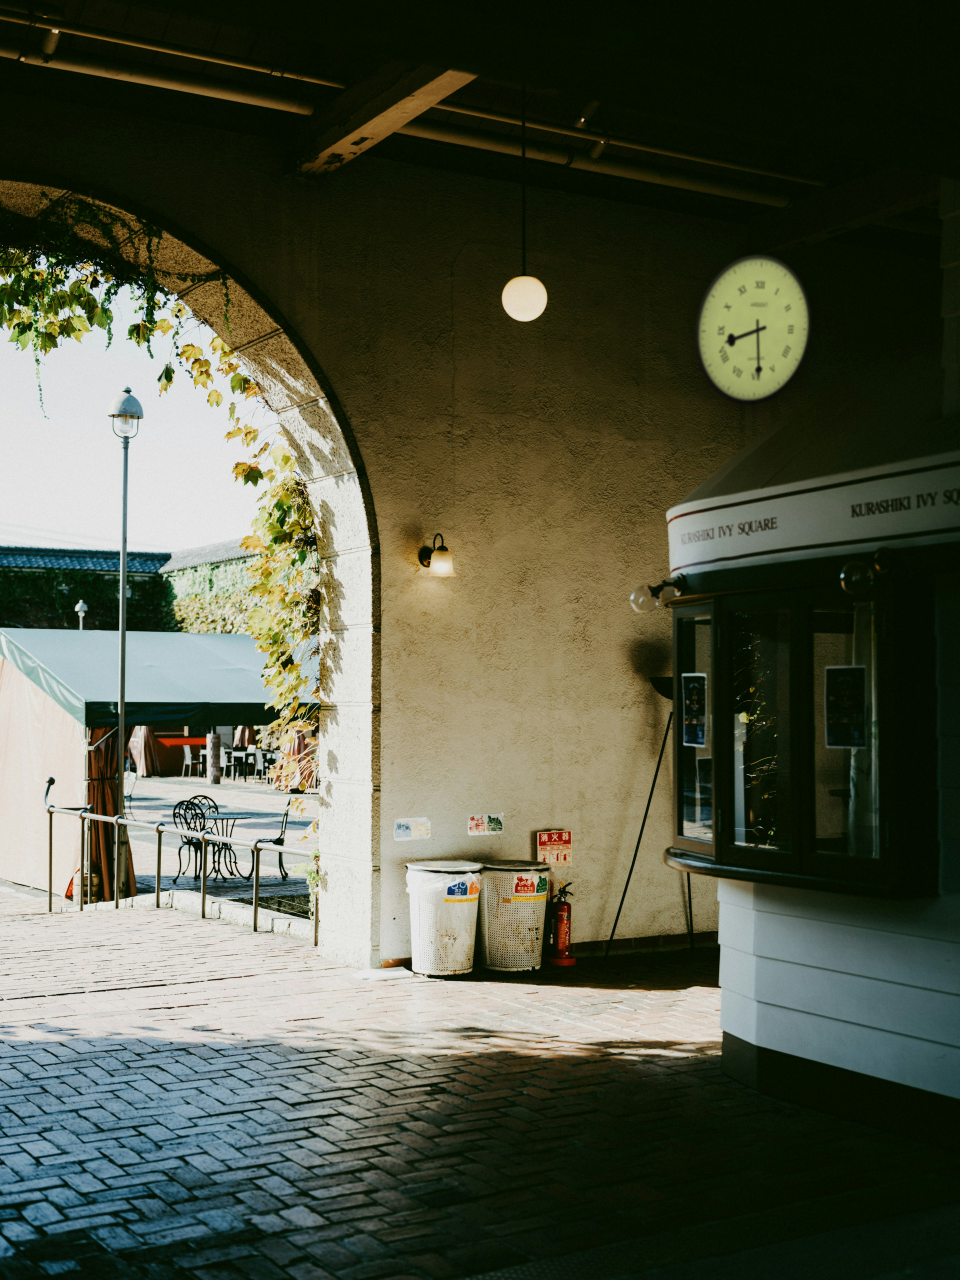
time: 8:29
